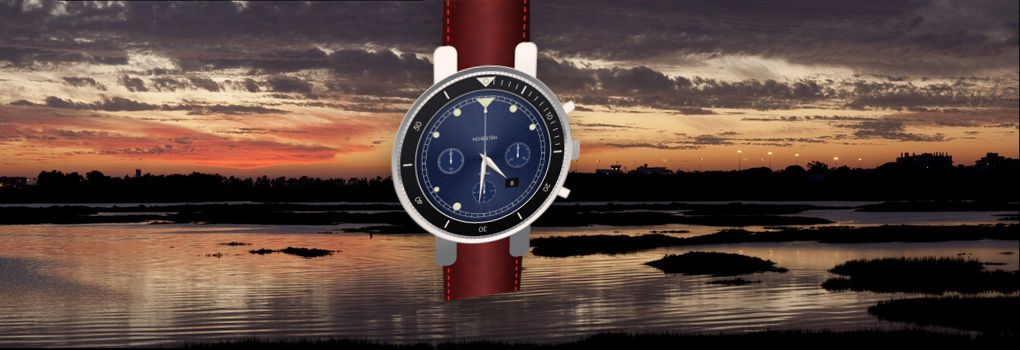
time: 4:31
